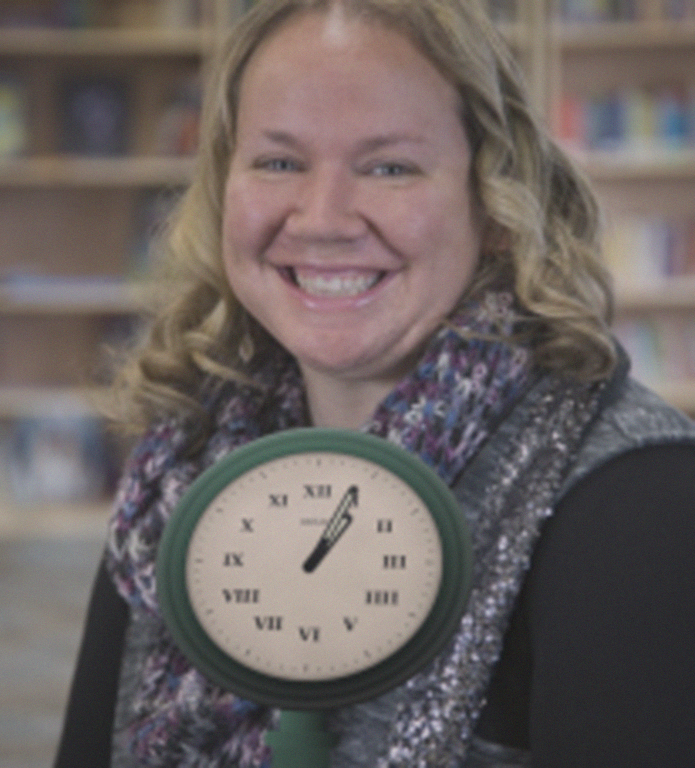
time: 1:04
